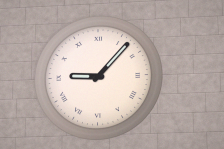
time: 9:07
